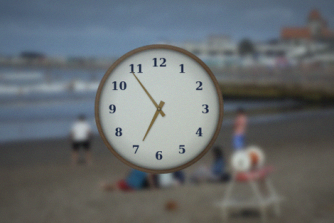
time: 6:54
